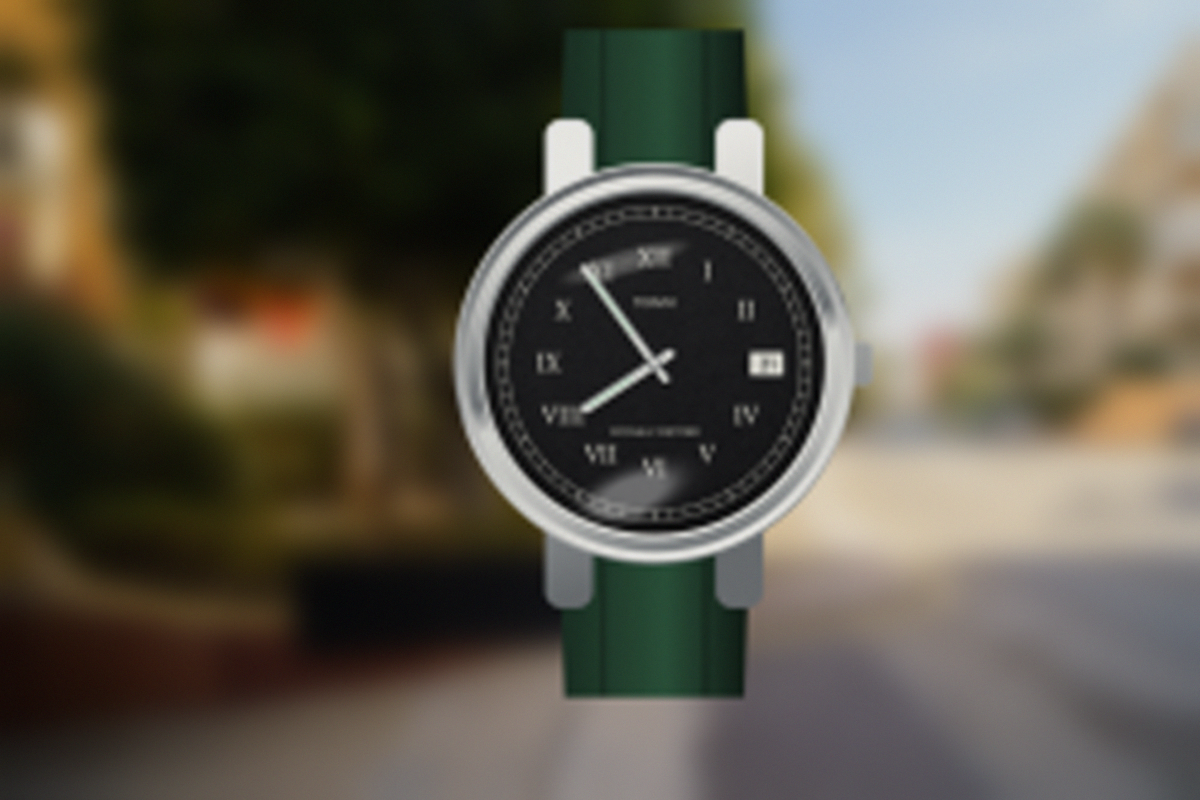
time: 7:54
